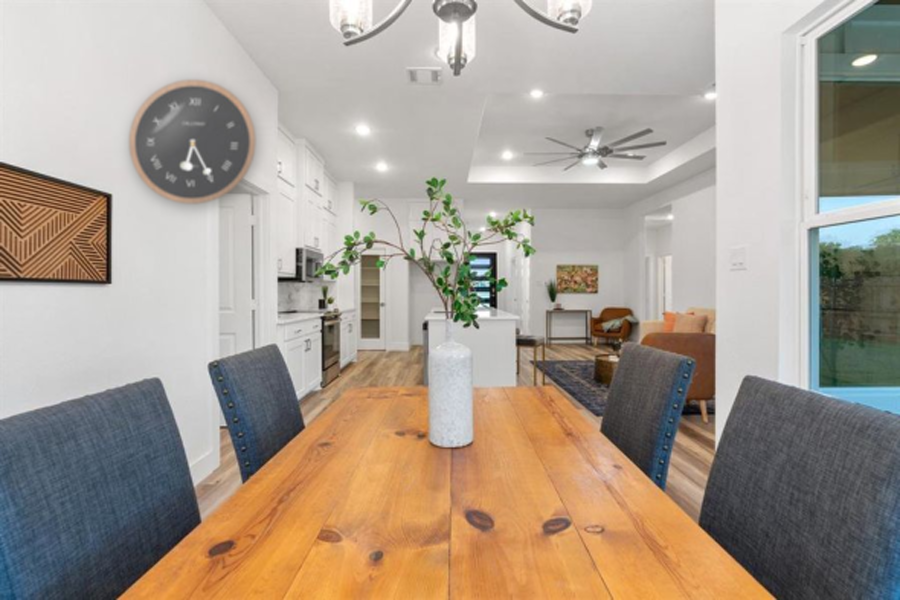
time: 6:25
